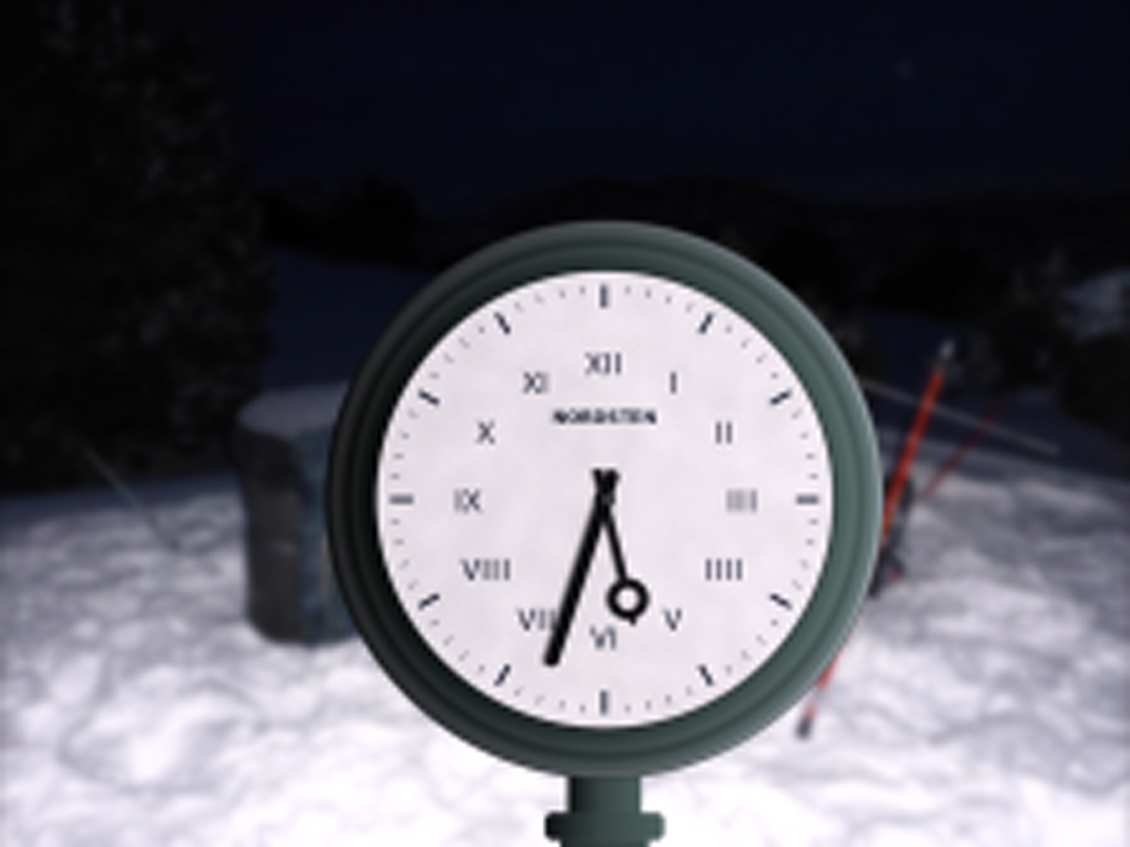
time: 5:33
